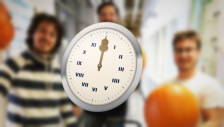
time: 12:00
